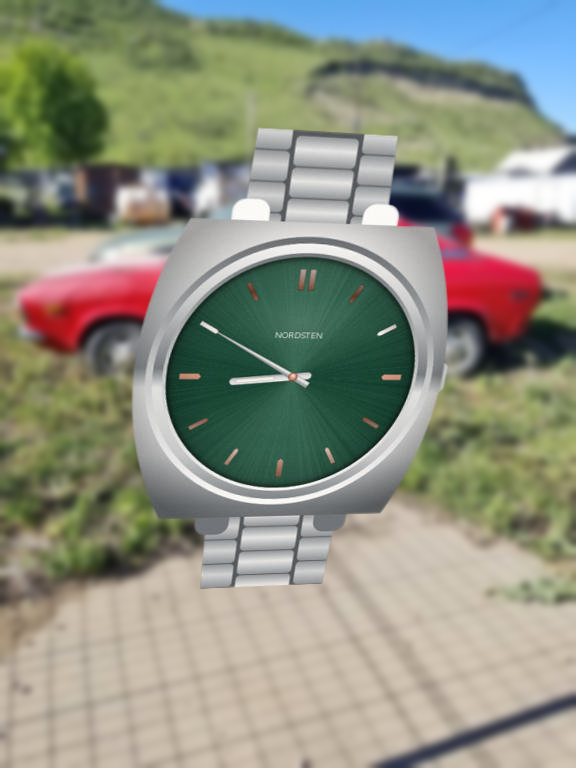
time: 8:50
